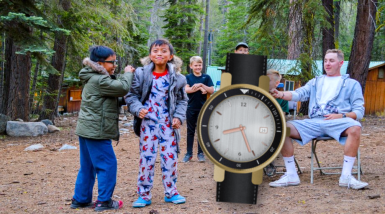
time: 8:26
